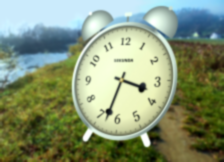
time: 3:33
